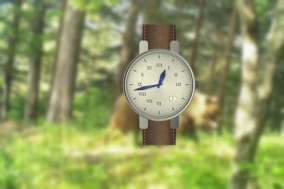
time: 12:43
